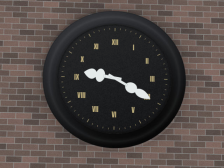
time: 9:20
